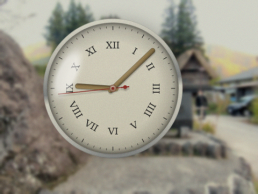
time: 9:07:44
